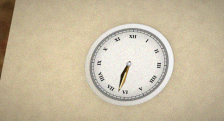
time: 6:32
